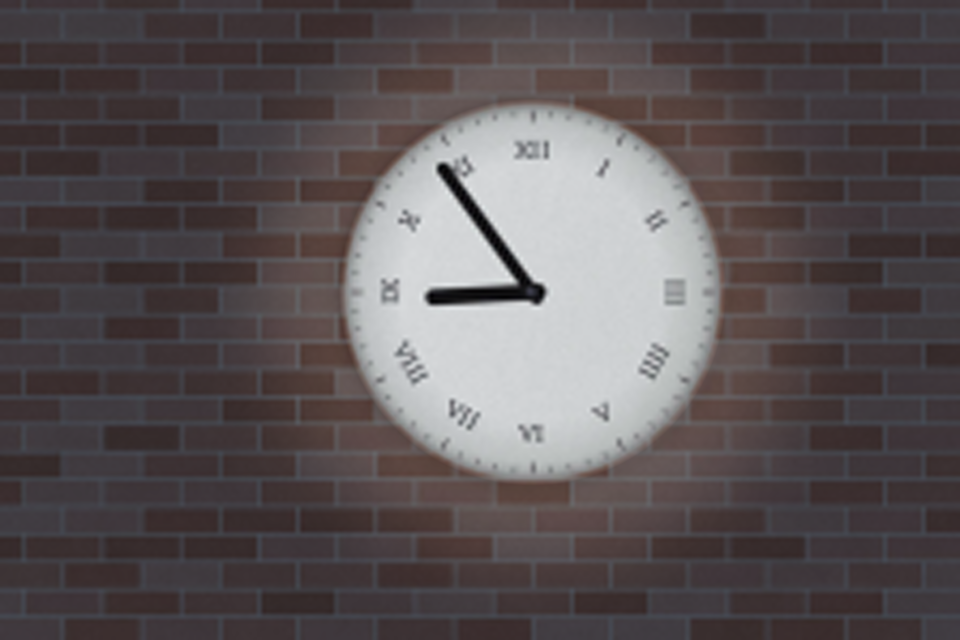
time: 8:54
